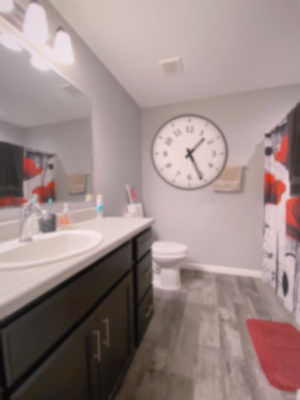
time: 1:26
